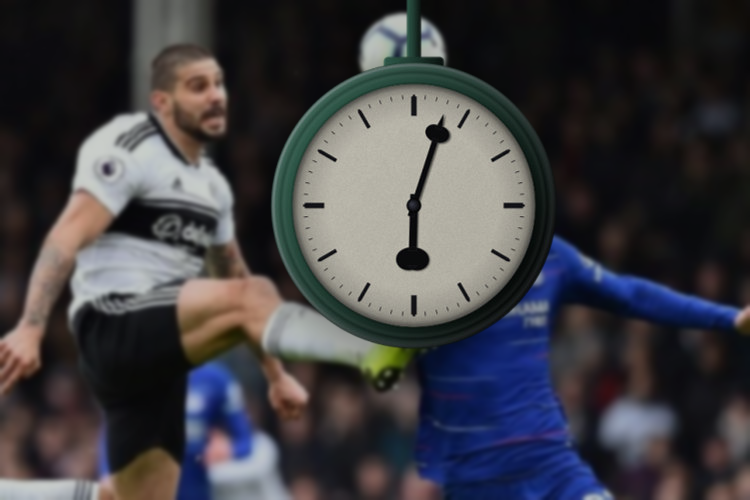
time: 6:03
